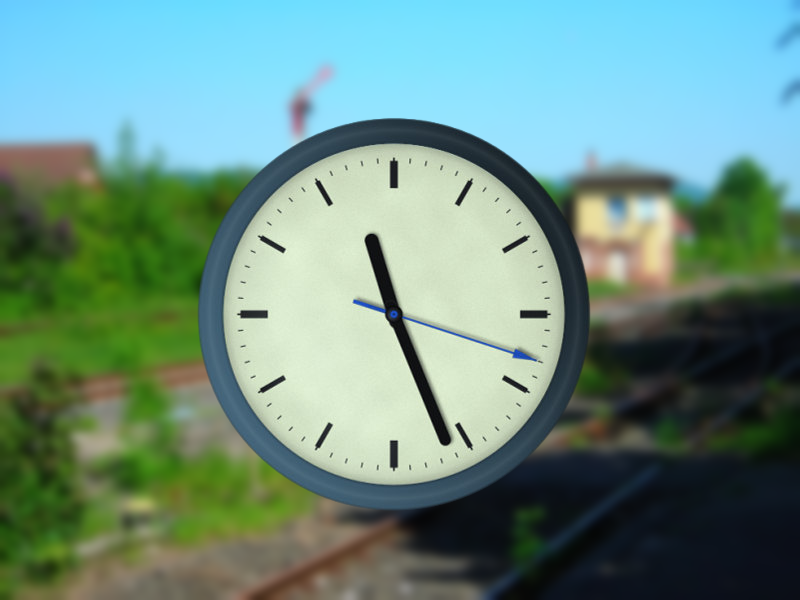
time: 11:26:18
